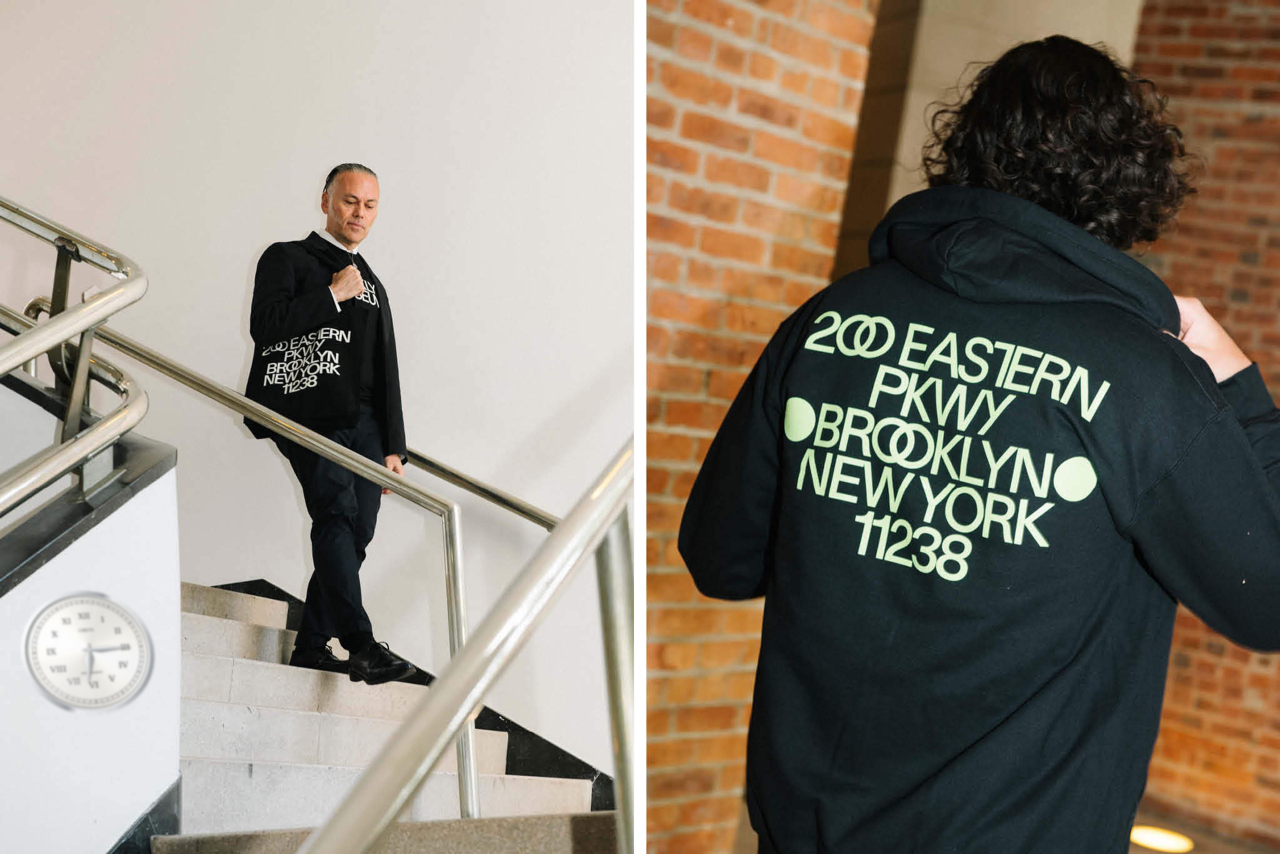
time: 6:15
